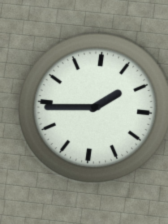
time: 1:44
